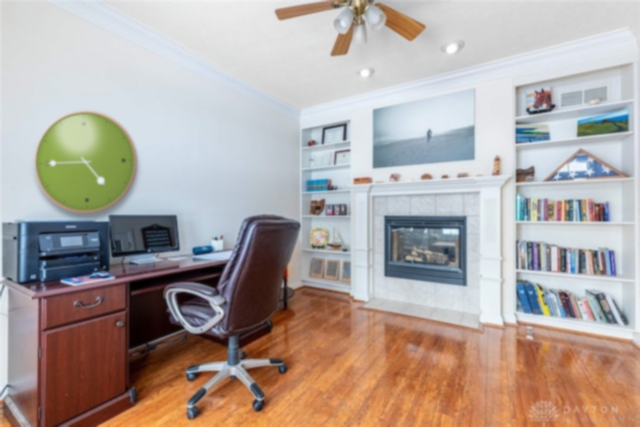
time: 4:45
